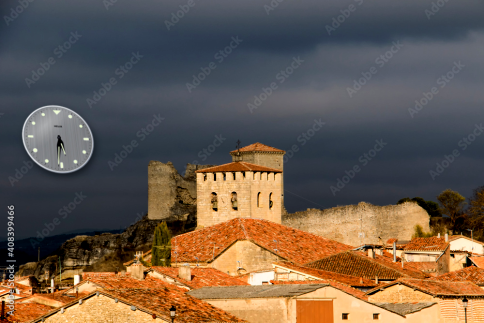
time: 5:31
